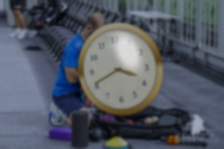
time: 3:41
